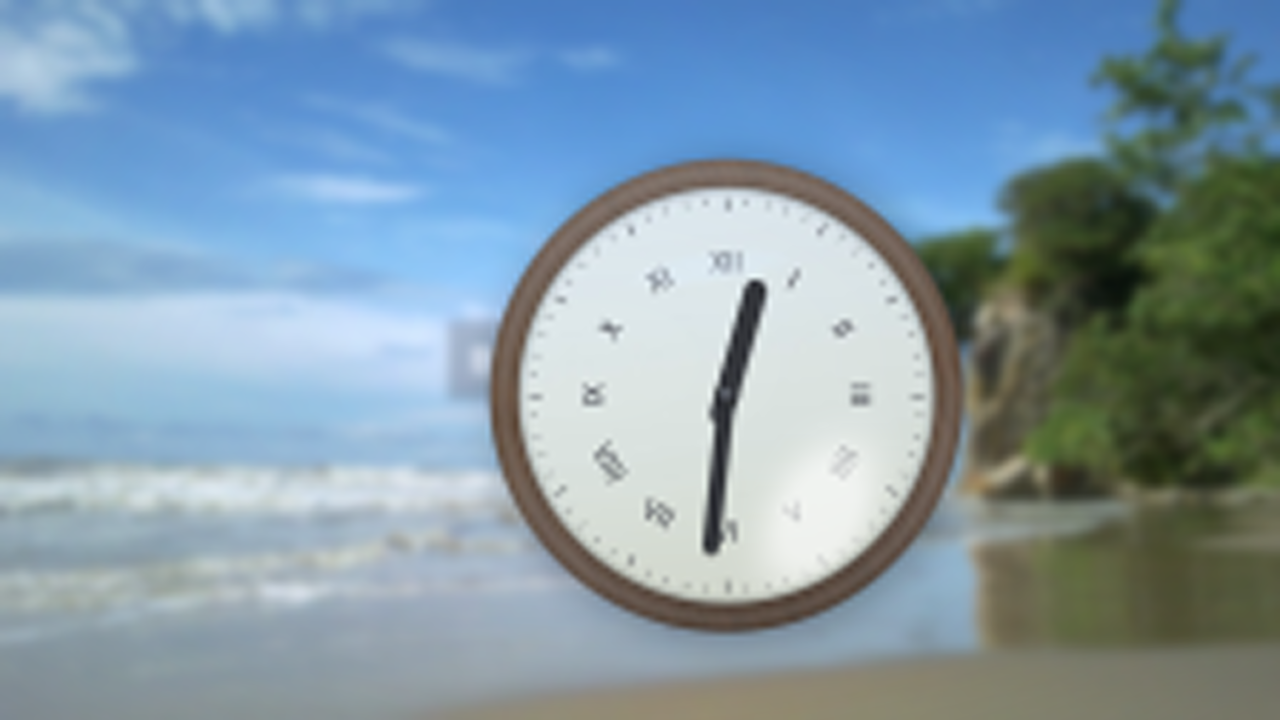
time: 12:31
